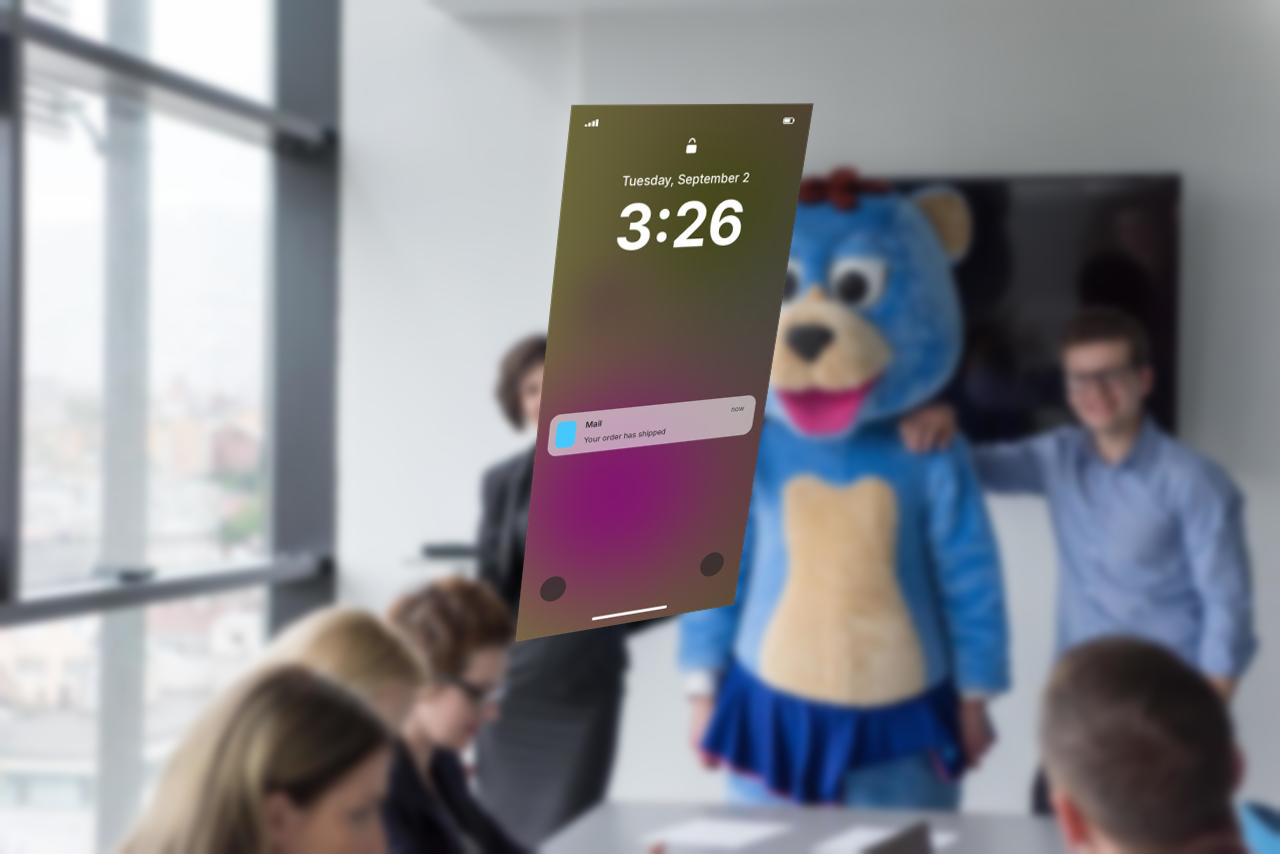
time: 3:26
